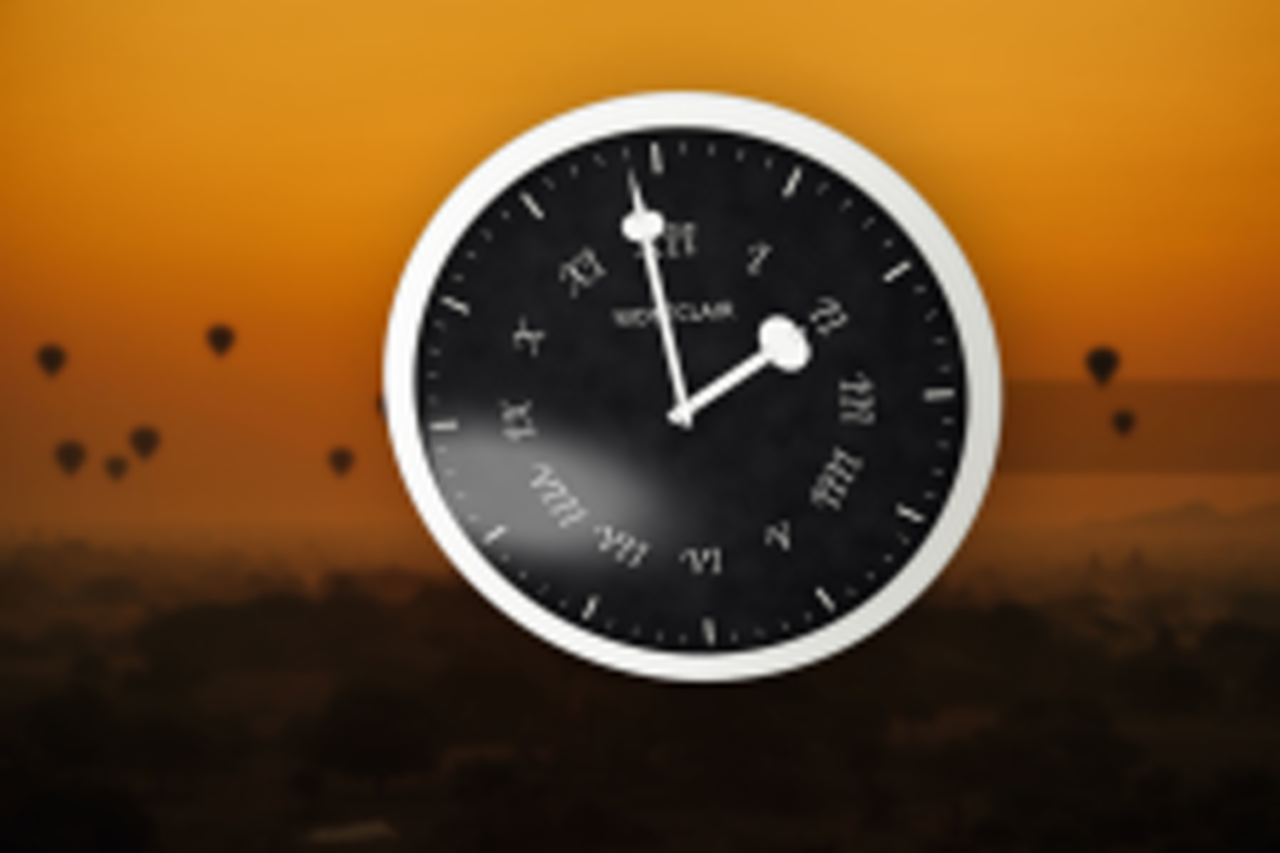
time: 1:59
